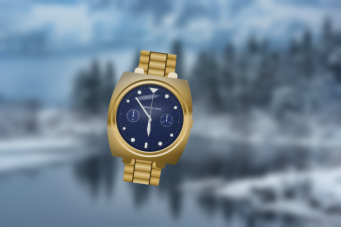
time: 5:53
